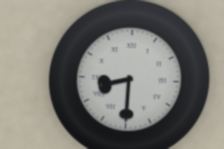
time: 8:30
